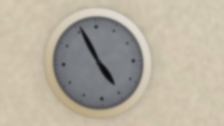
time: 4:56
